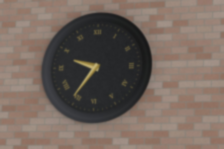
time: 9:36
